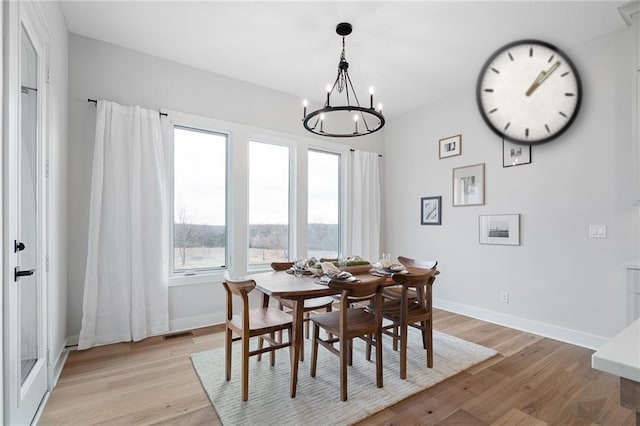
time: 1:07
